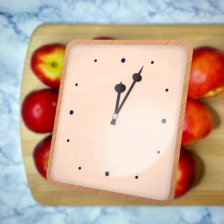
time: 12:04
